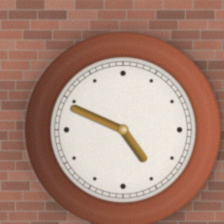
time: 4:49
